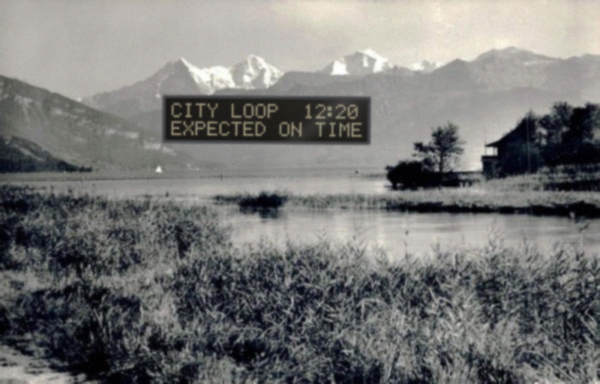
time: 12:20
